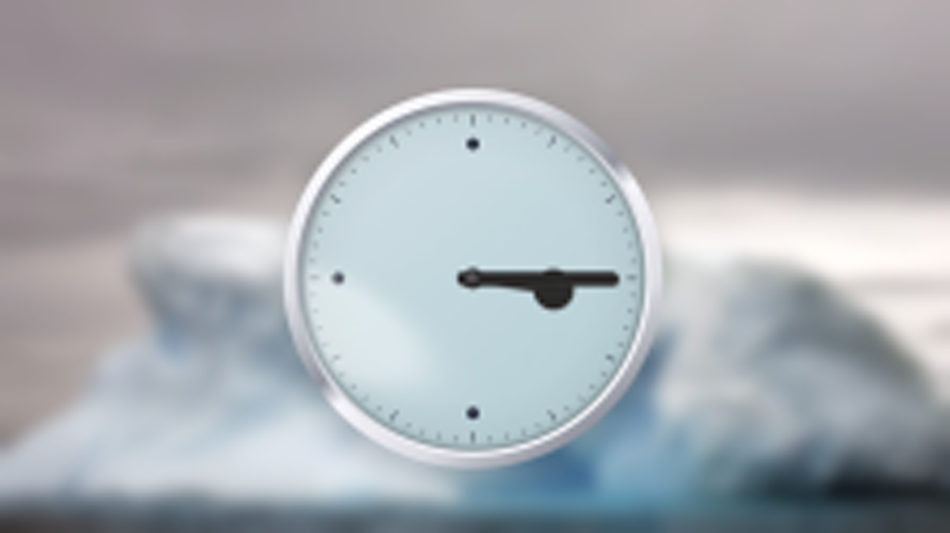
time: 3:15
